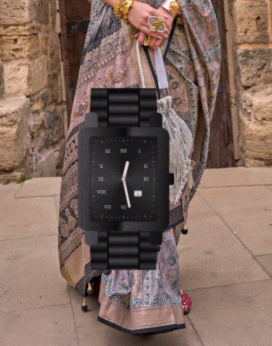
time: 12:28
